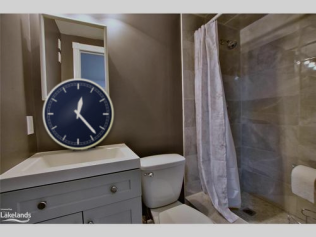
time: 12:23
